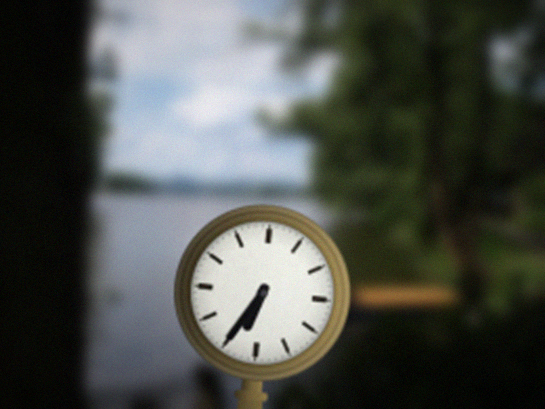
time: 6:35
